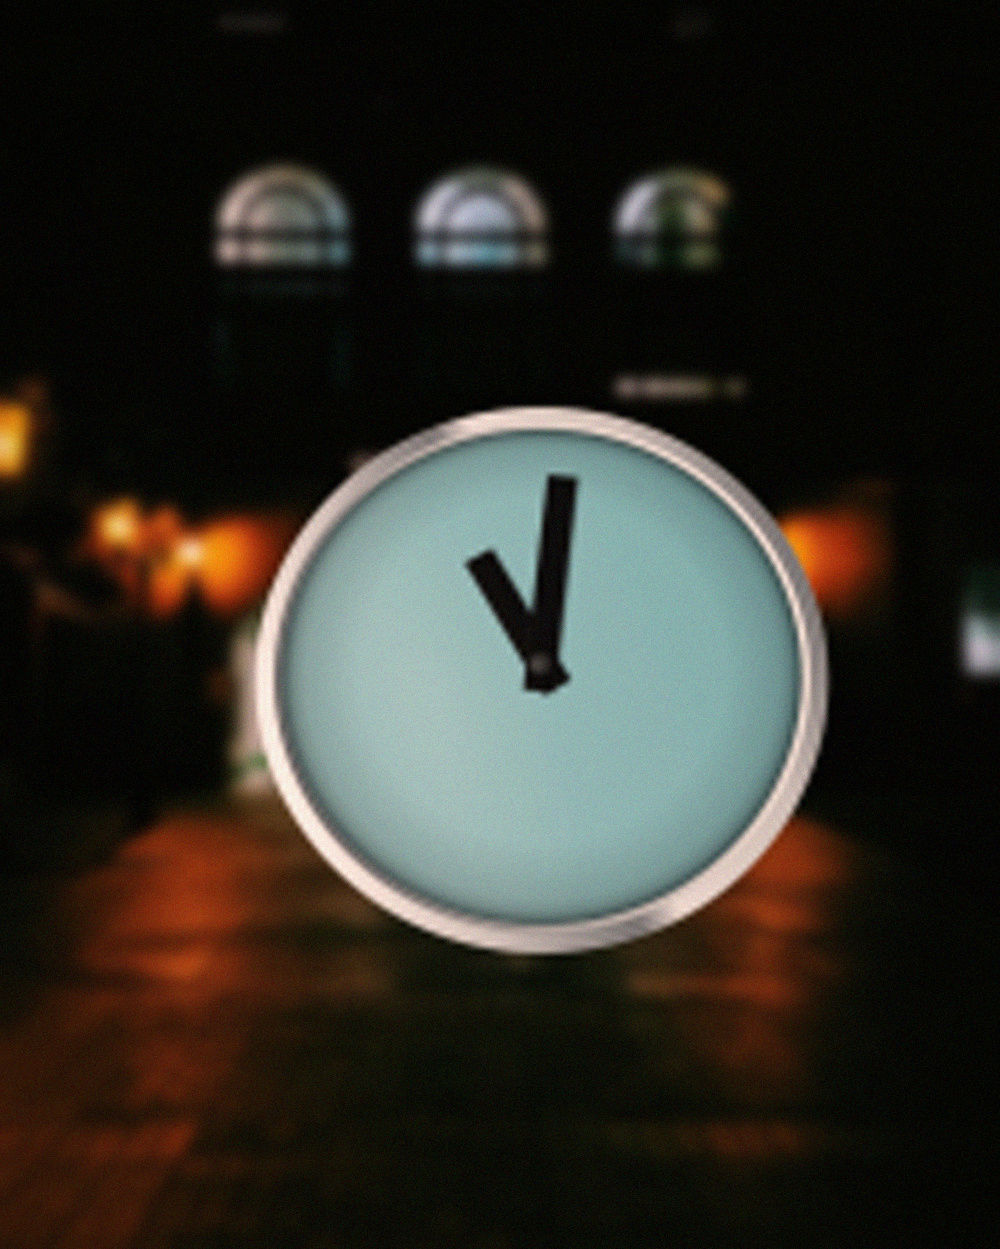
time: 11:01
